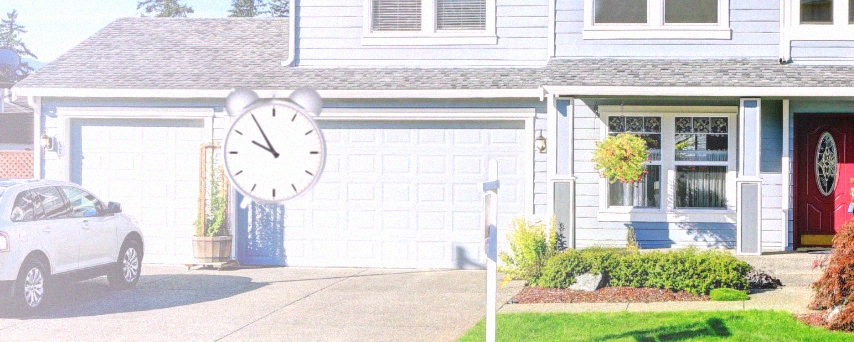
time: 9:55
